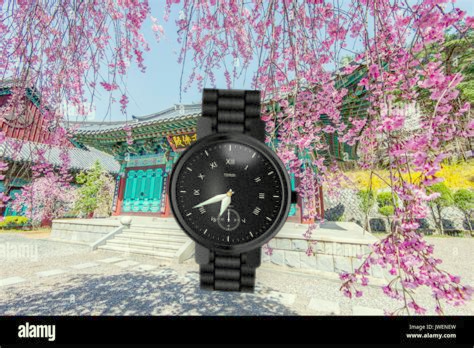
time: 6:41
